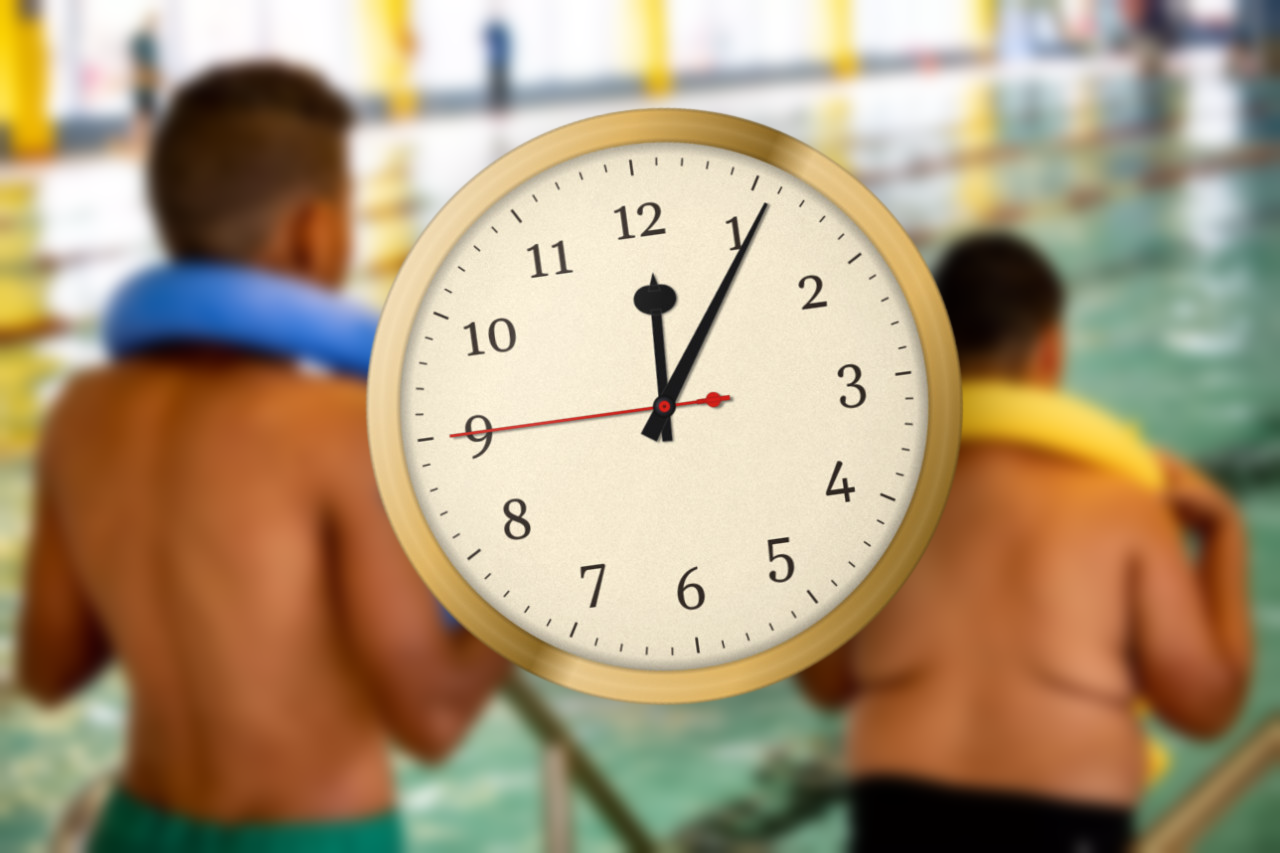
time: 12:05:45
